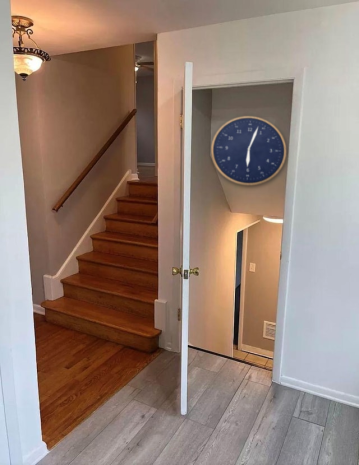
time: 6:03
